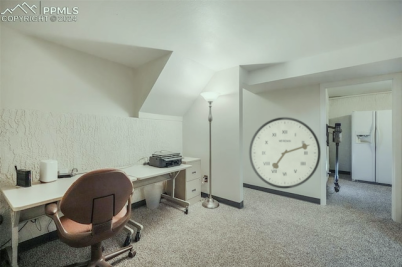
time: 7:12
